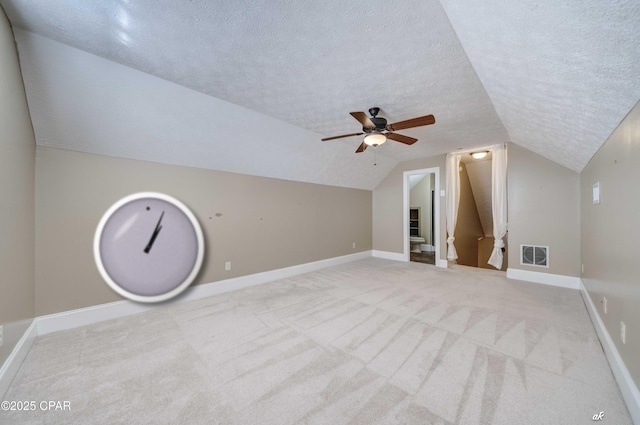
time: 1:04
